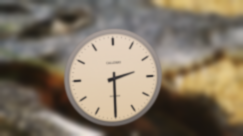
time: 2:30
